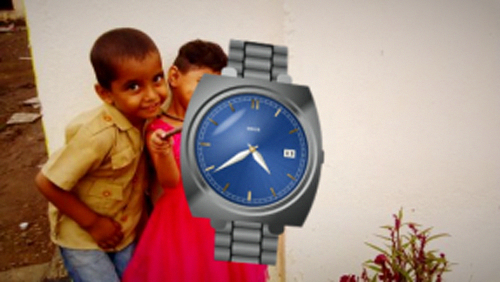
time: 4:39
